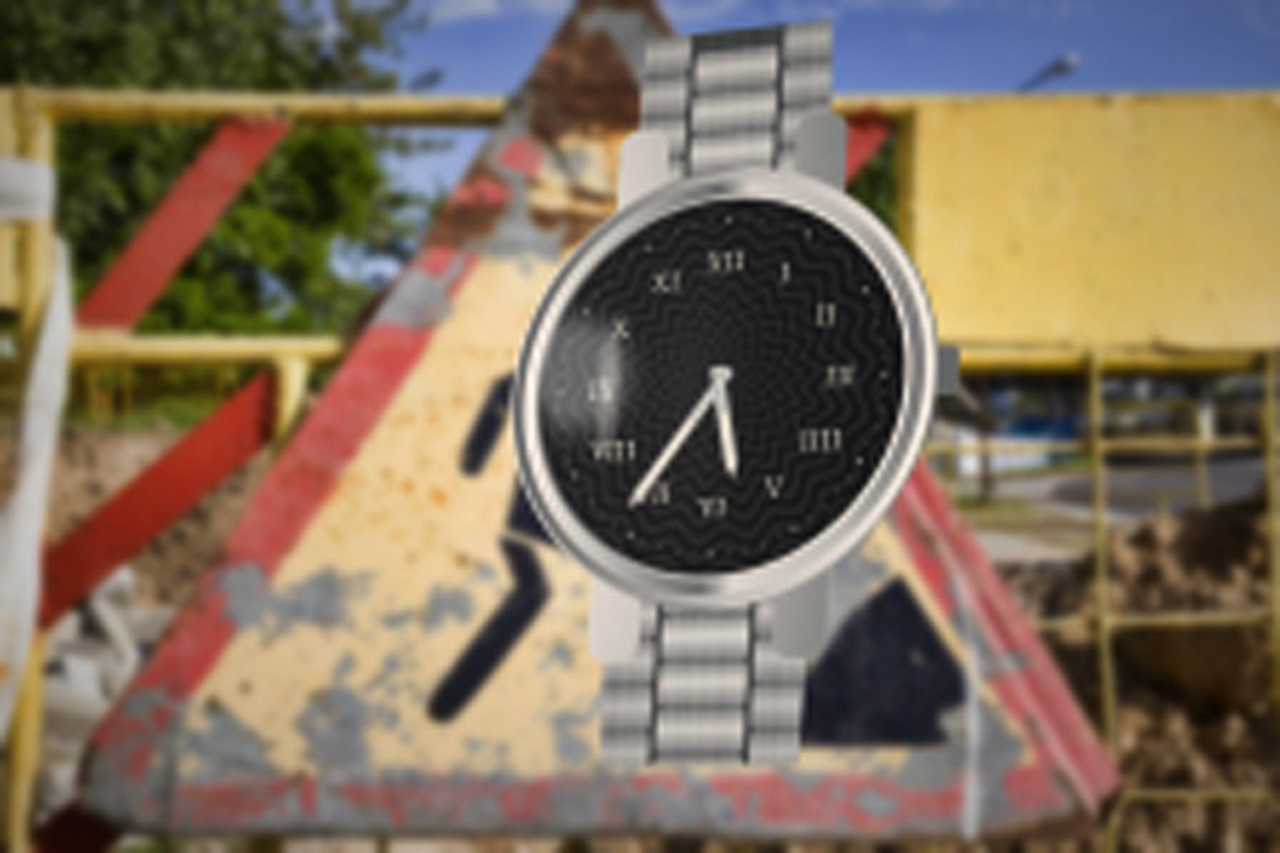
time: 5:36
